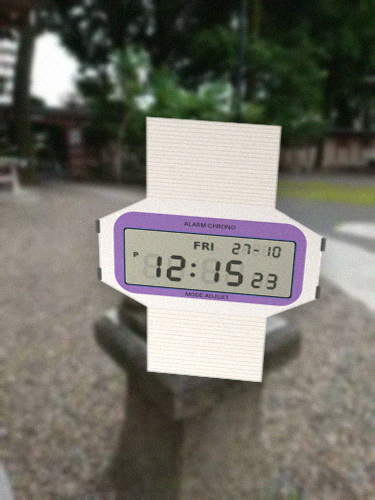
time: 12:15:23
